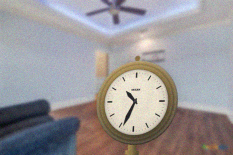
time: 10:34
